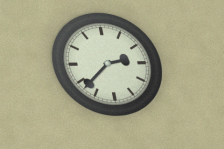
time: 2:38
